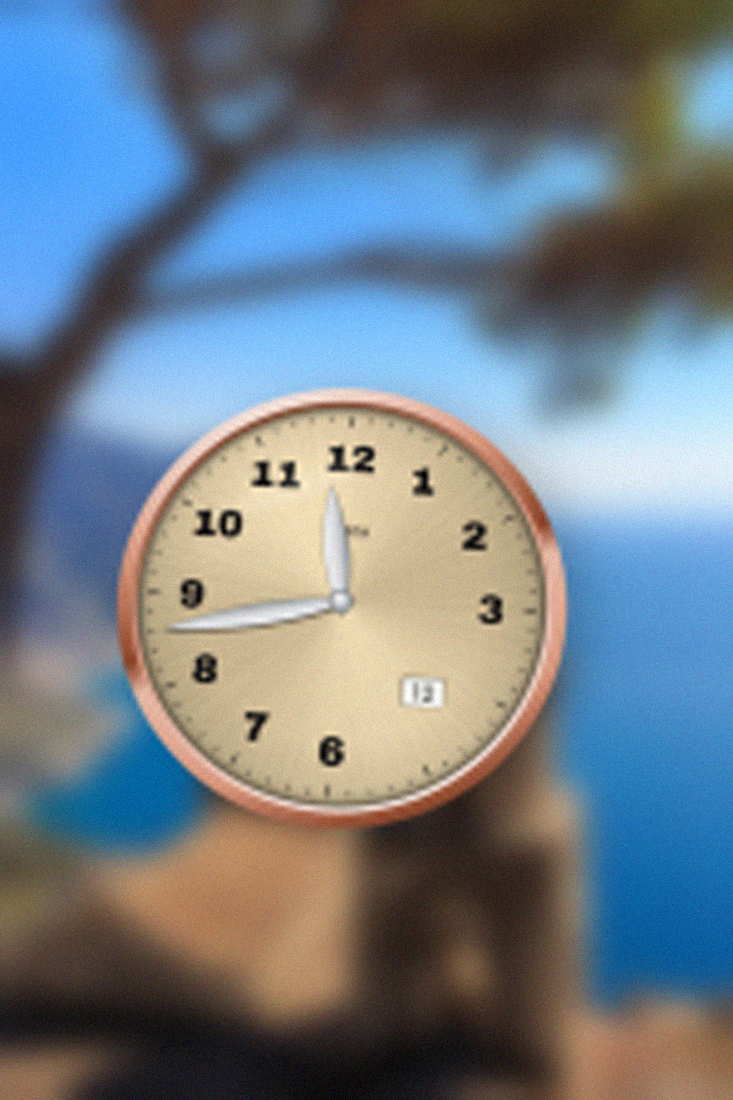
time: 11:43
